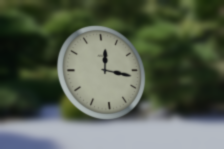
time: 12:17
